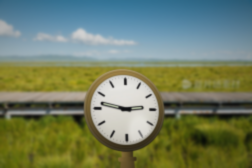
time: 2:47
